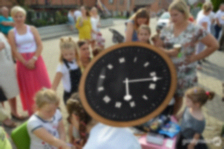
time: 6:17
